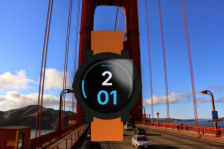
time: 2:01
